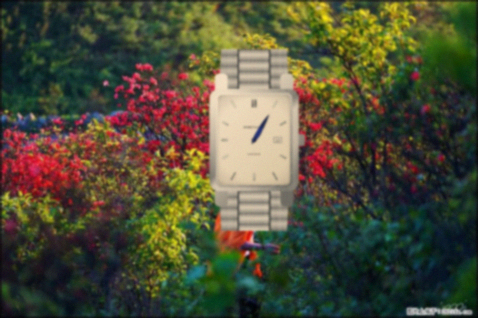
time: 1:05
